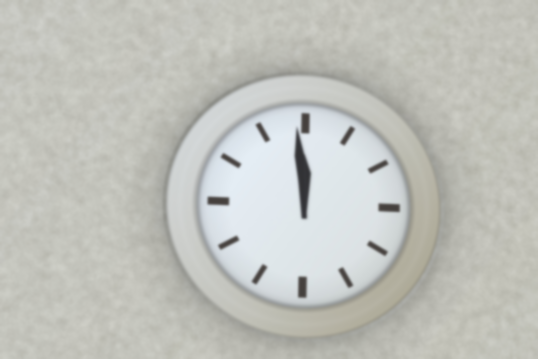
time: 11:59
